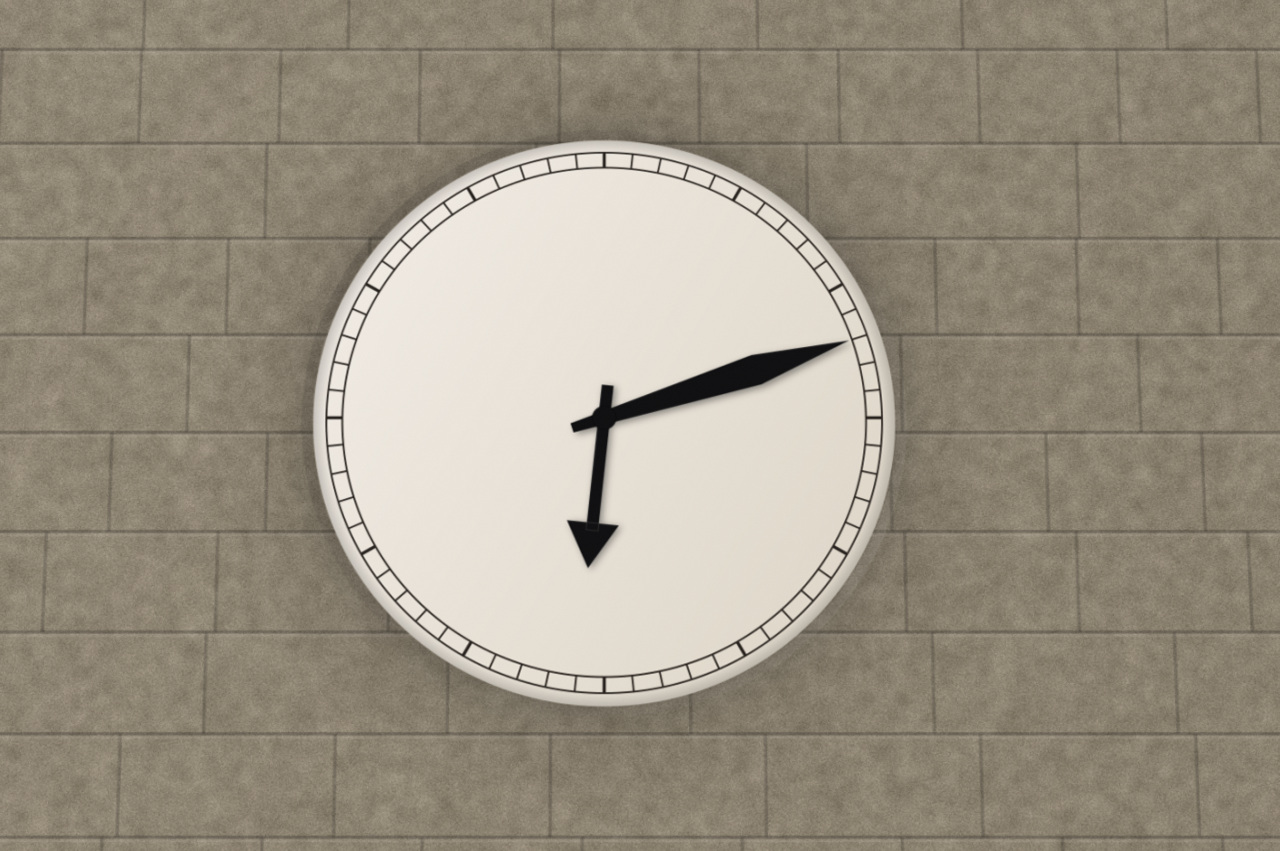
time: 6:12
